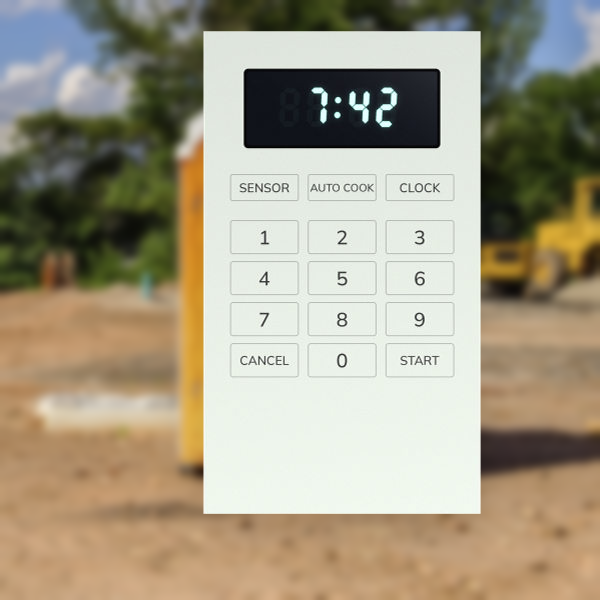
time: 7:42
